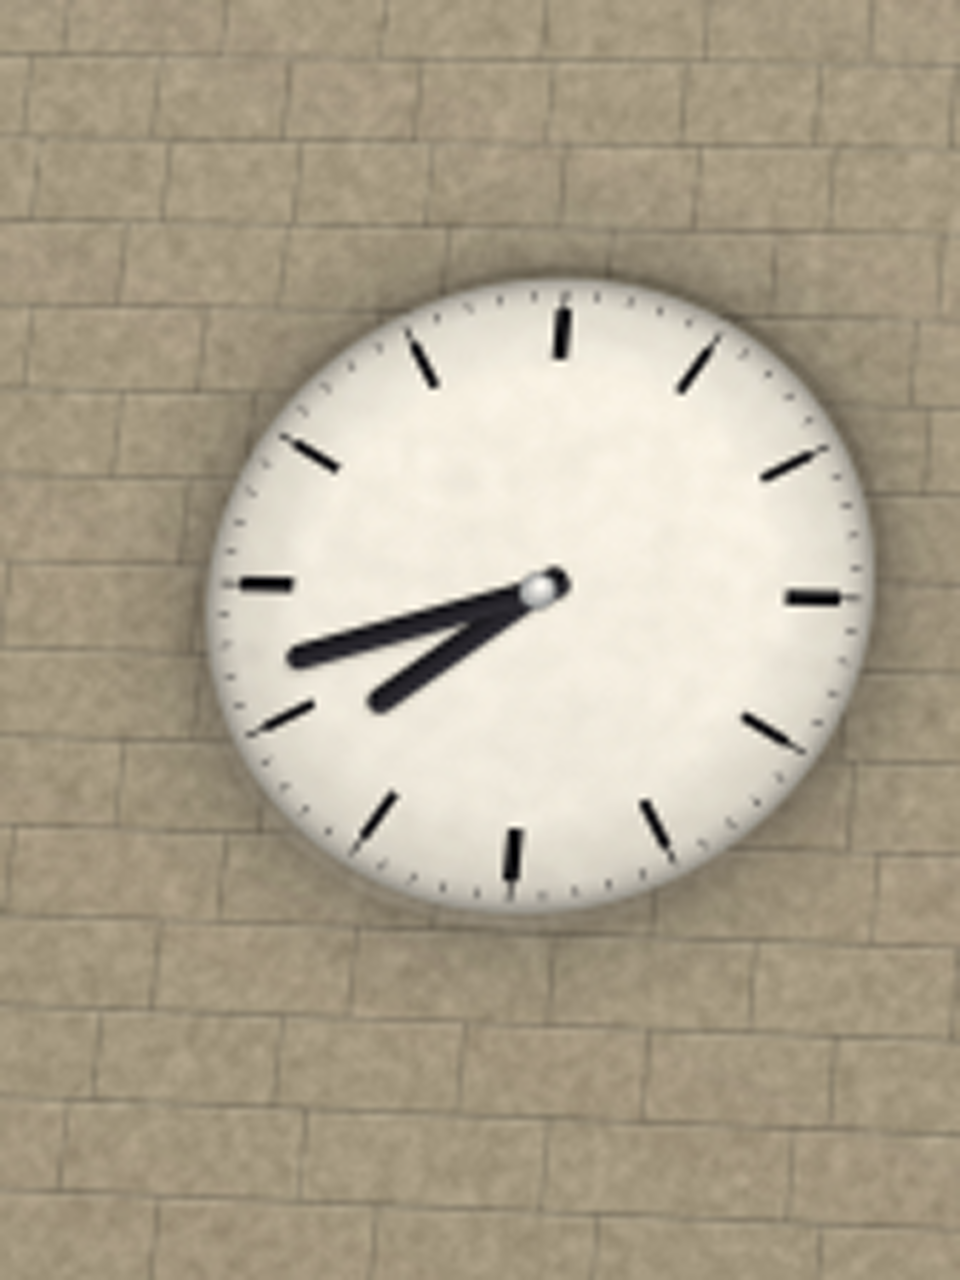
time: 7:42
